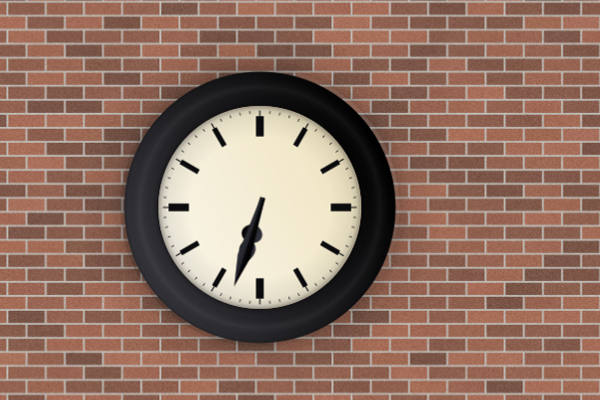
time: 6:33
